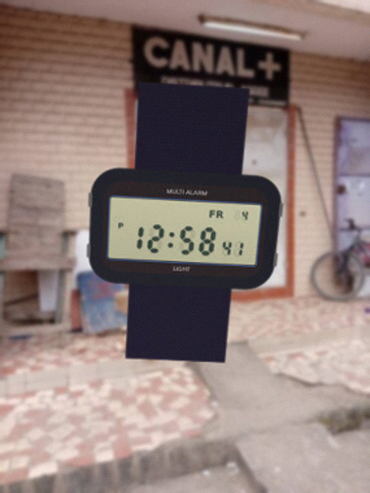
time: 12:58:41
